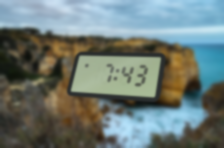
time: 7:43
